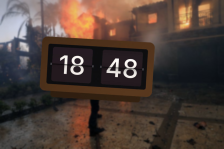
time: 18:48
